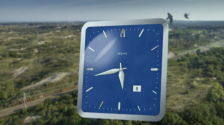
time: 5:43
